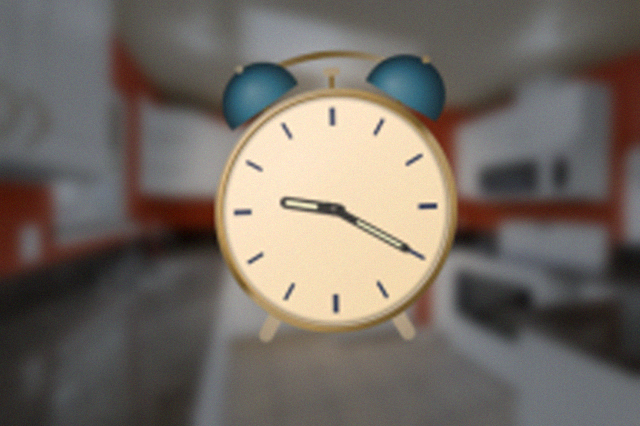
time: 9:20
